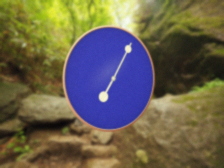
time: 7:05
